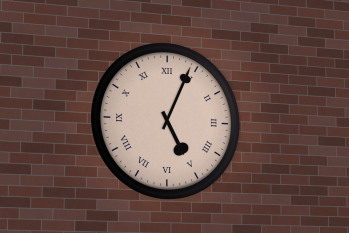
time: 5:04
